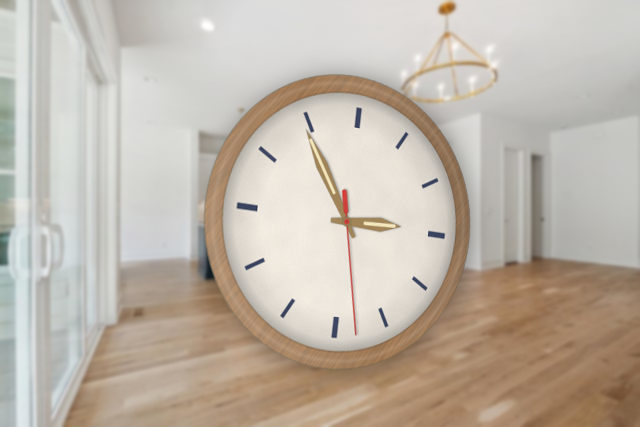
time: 2:54:28
